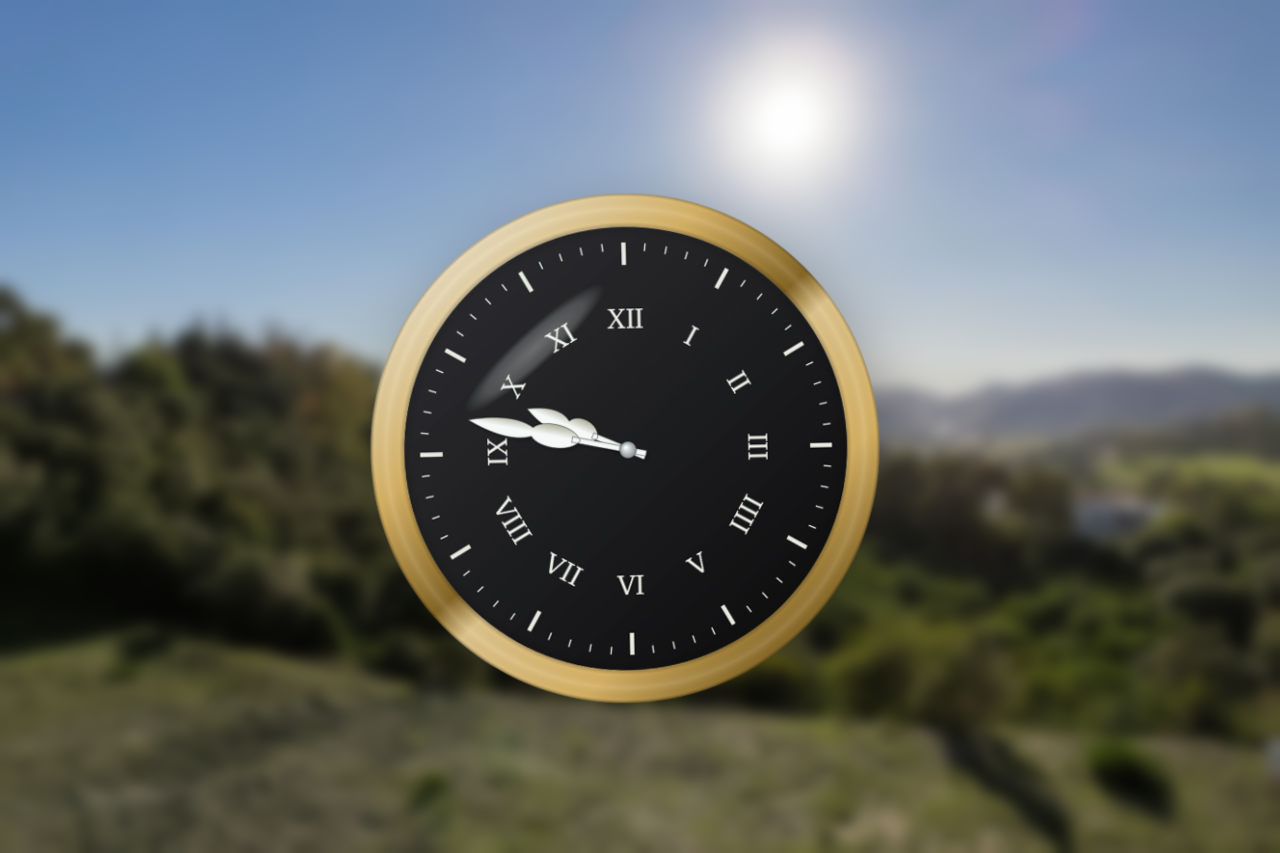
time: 9:47
